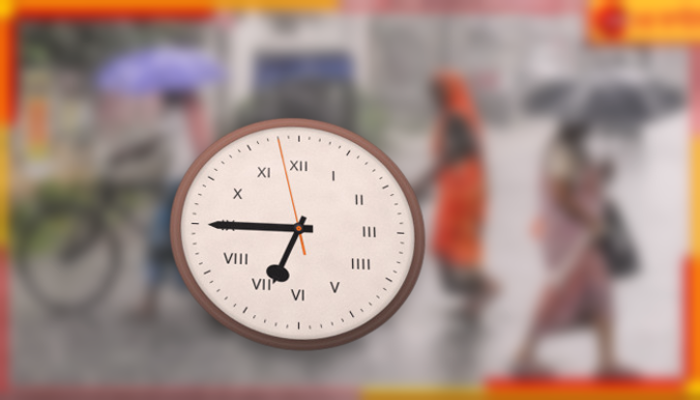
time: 6:44:58
